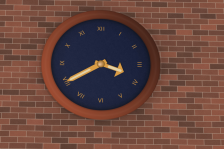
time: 3:40
